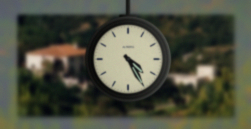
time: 4:25
